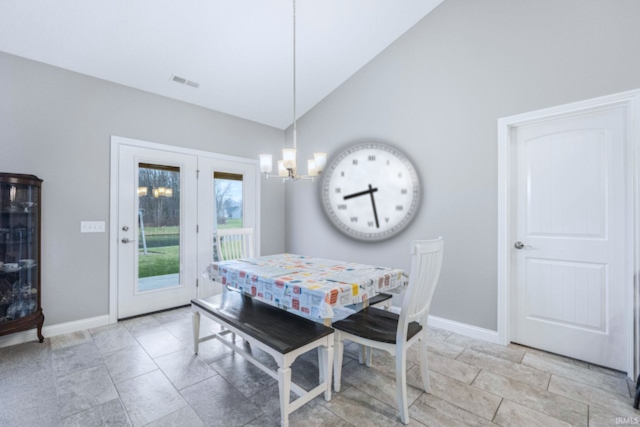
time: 8:28
